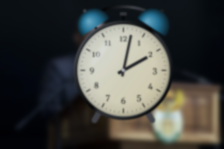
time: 2:02
